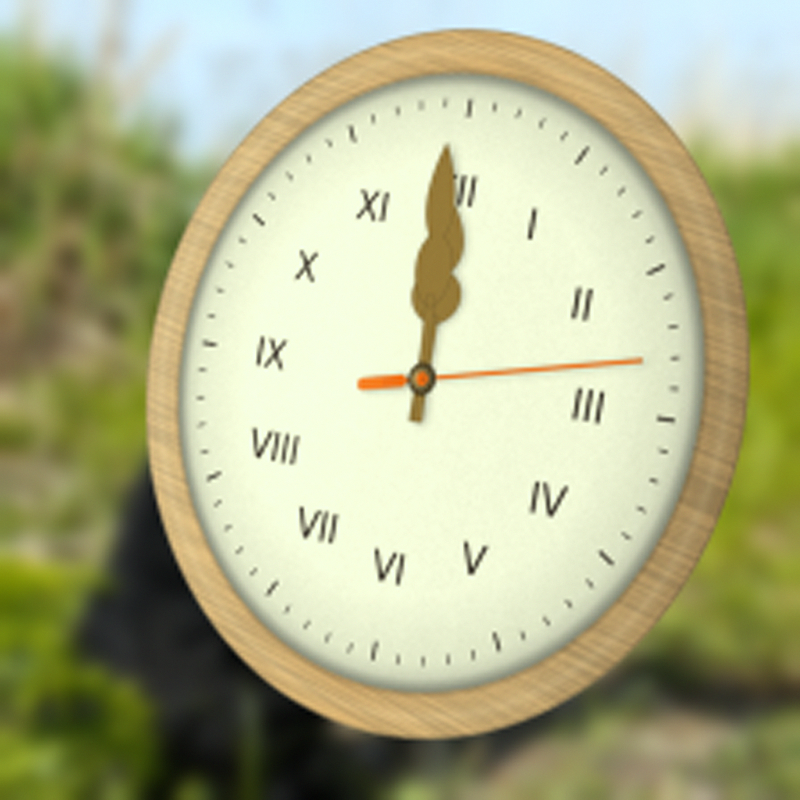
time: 11:59:13
